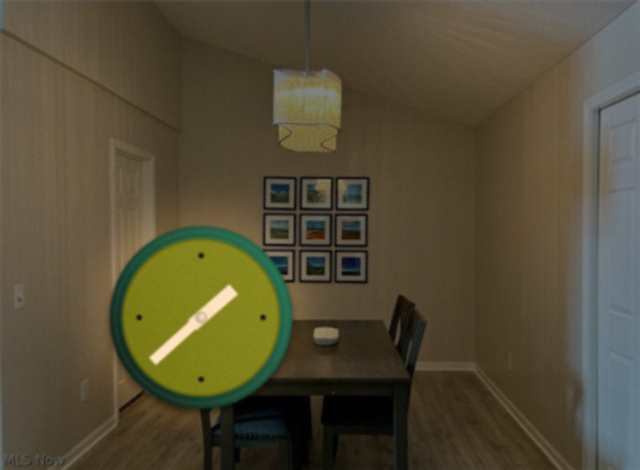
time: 1:38
